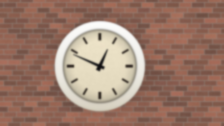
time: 12:49
